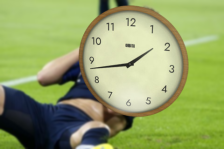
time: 1:43
